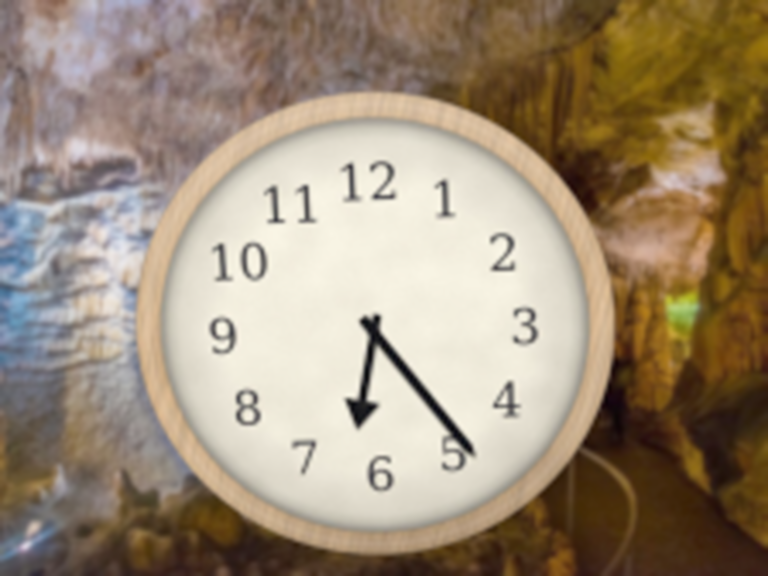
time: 6:24
